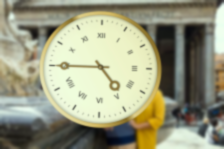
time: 4:45
